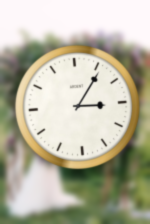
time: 3:06
